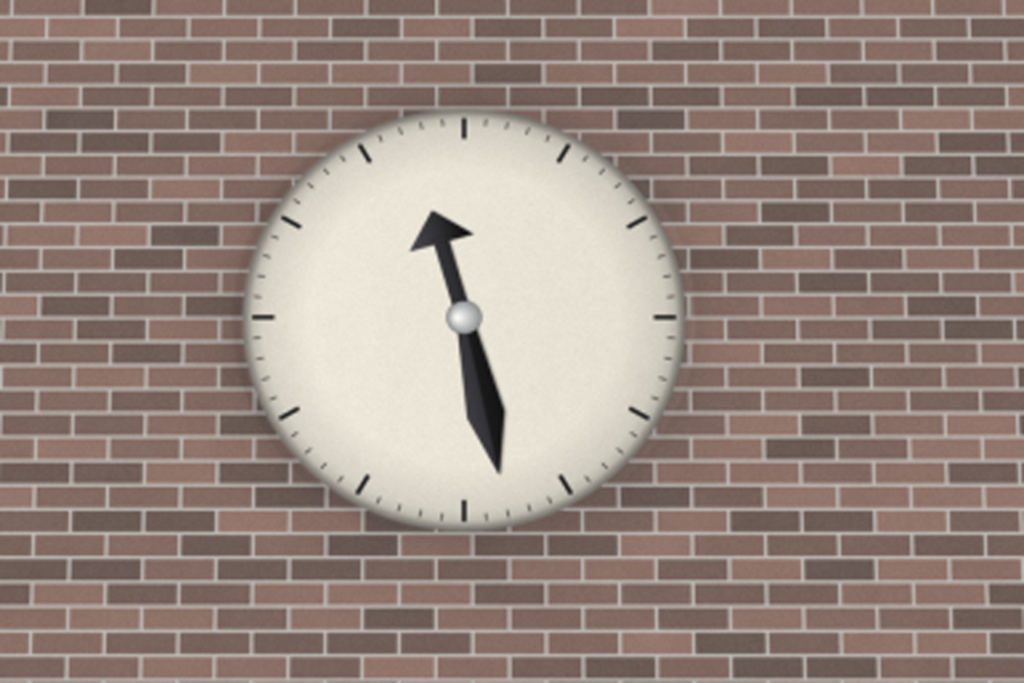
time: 11:28
